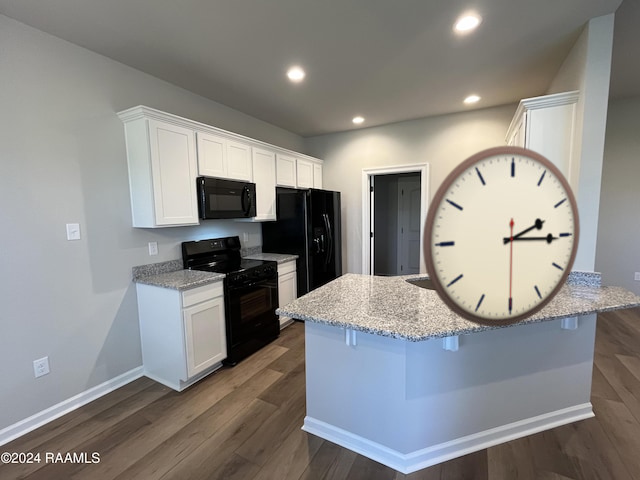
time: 2:15:30
